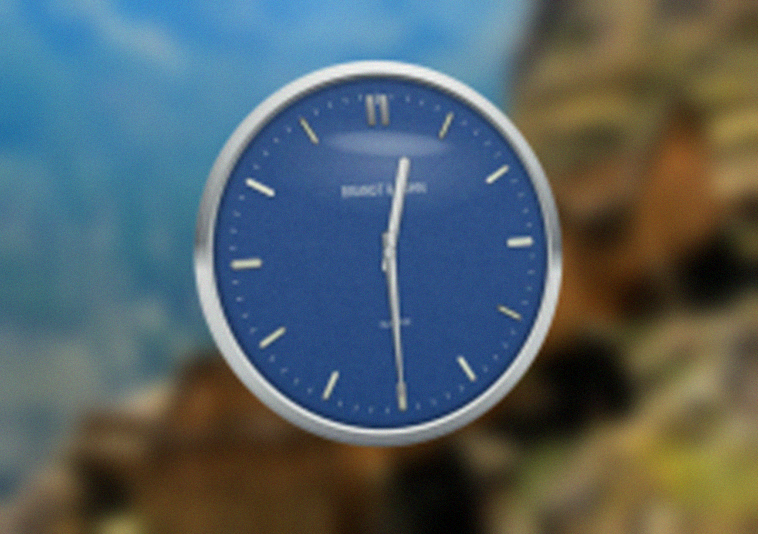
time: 12:30
